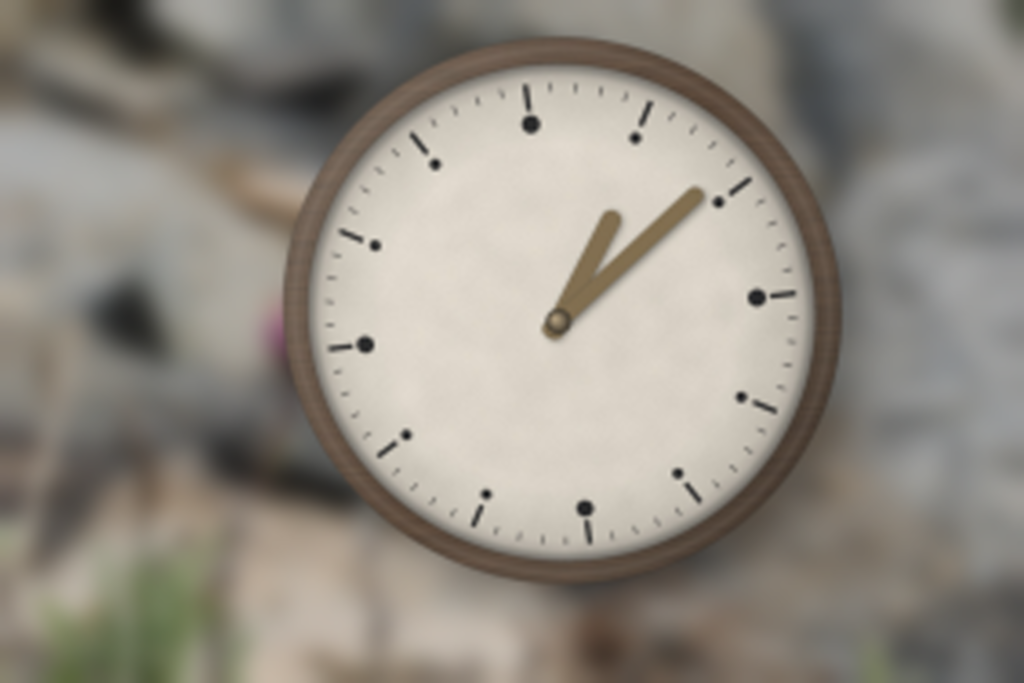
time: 1:09
